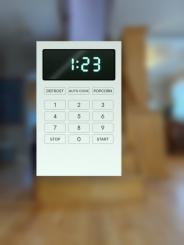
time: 1:23
